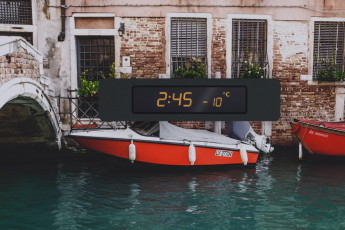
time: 2:45
